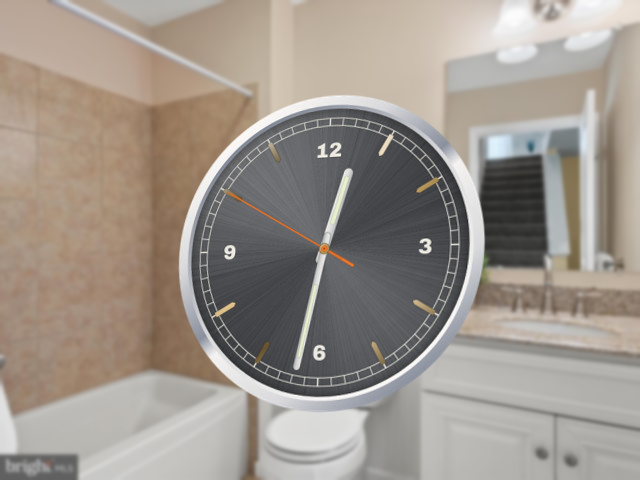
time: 12:31:50
